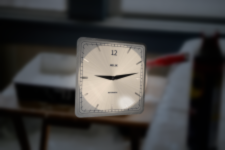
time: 9:13
